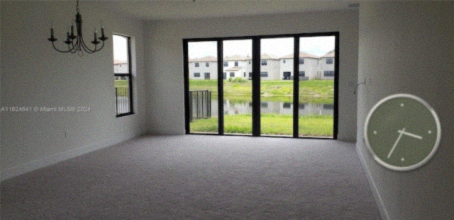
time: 3:35
